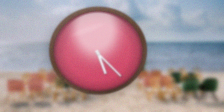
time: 5:23
